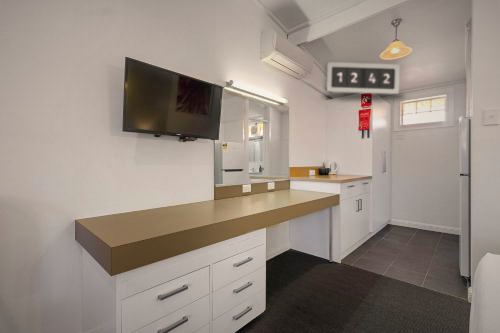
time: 12:42
